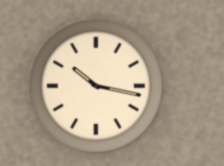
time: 10:17
